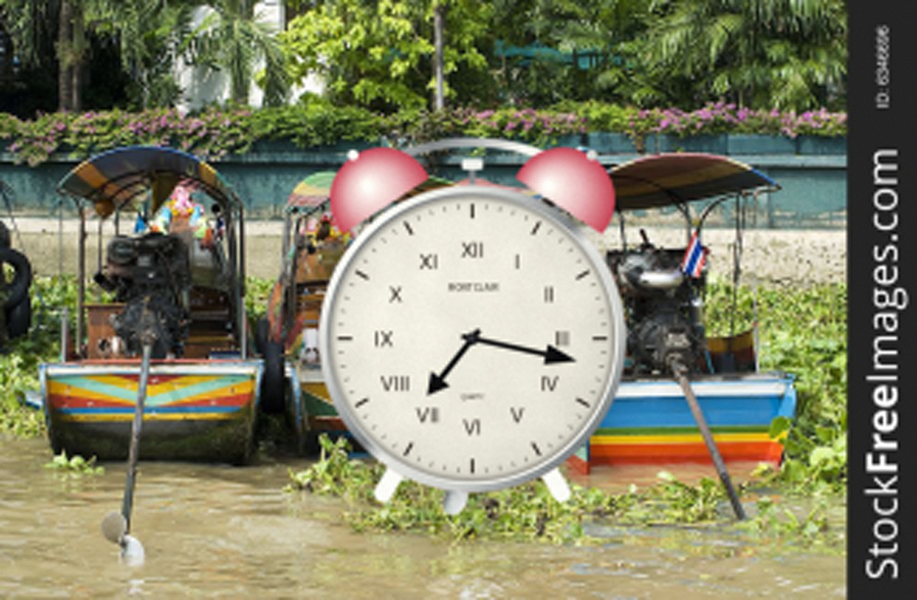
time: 7:17
